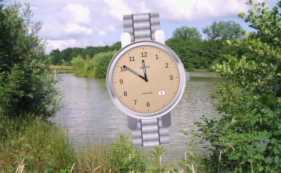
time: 11:51
